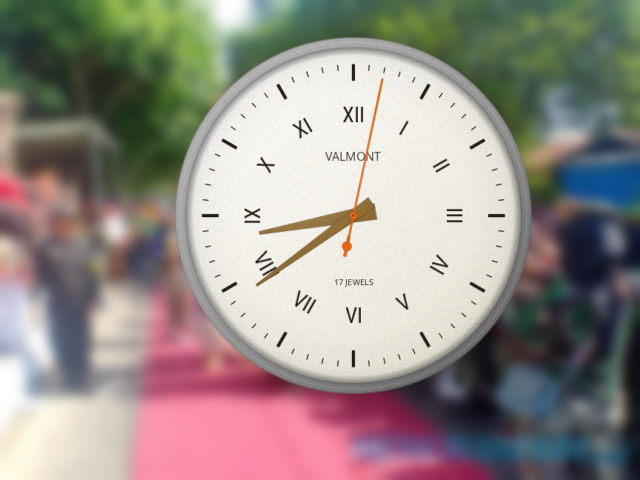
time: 8:39:02
